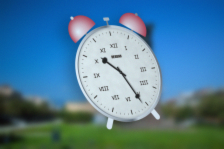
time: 10:26
